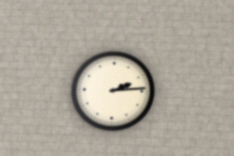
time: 2:14
